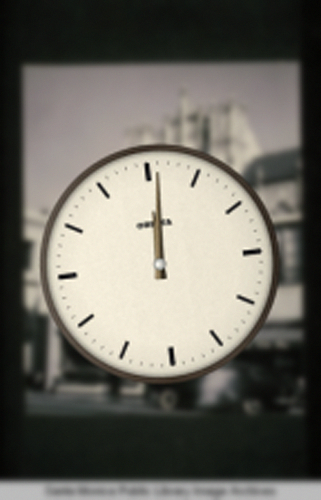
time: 12:01
